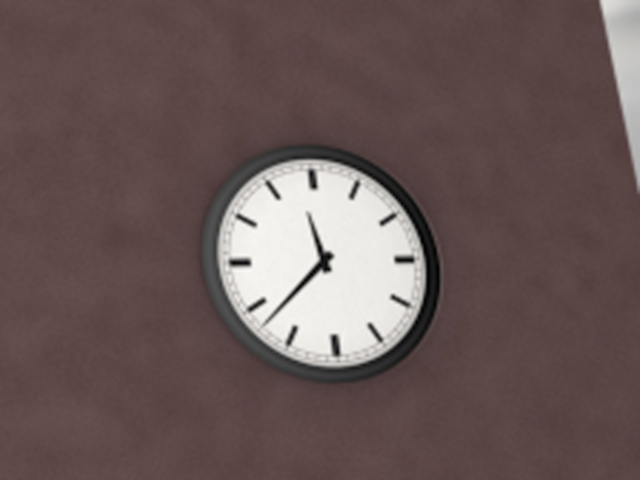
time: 11:38
